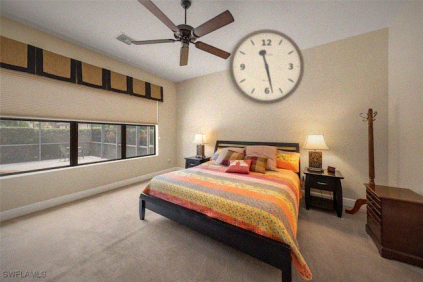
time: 11:28
